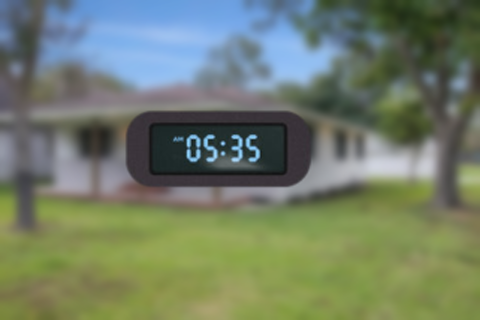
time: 5:35
